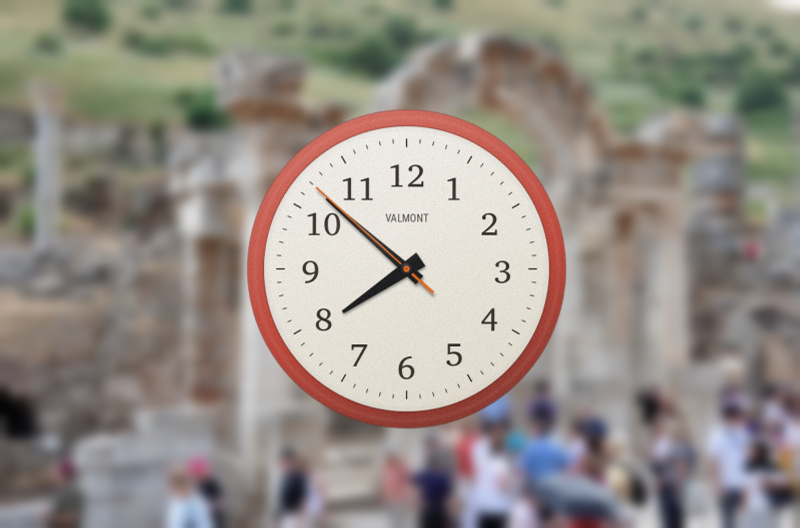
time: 7:51:52
